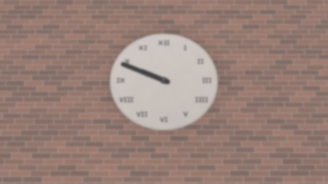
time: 9:49
